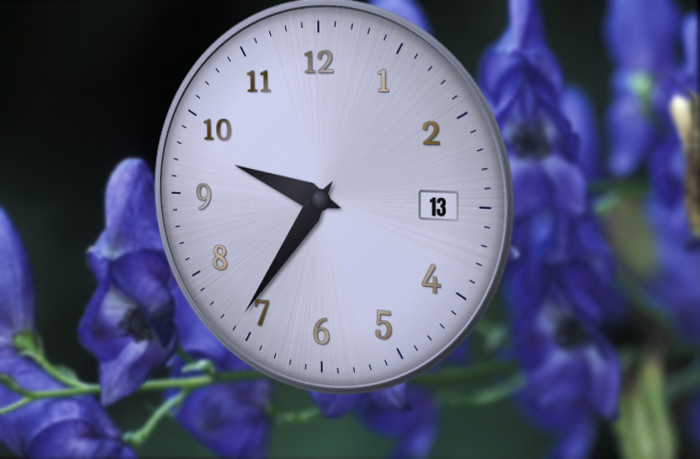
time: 9:36
